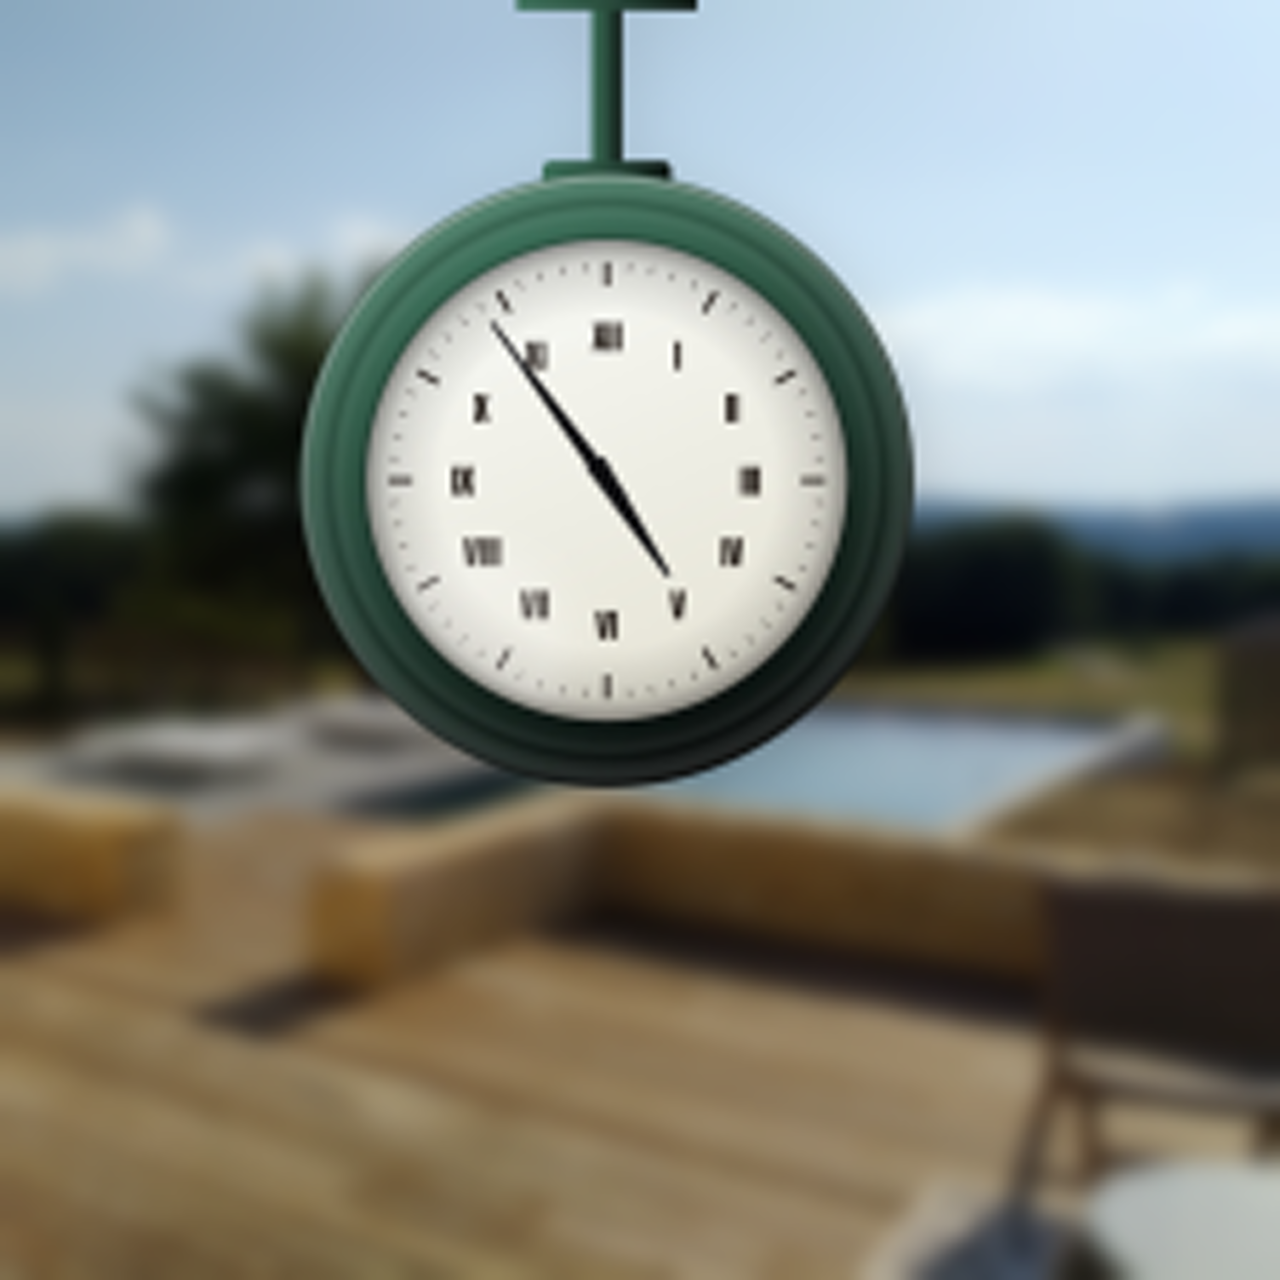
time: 4:54
